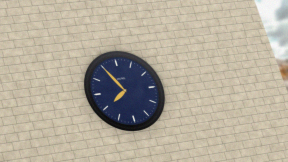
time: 7:55
